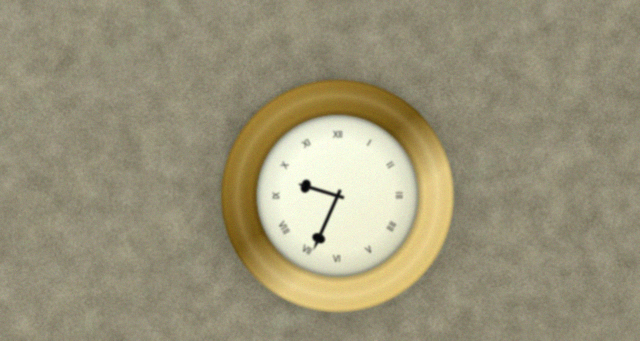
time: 9:34
